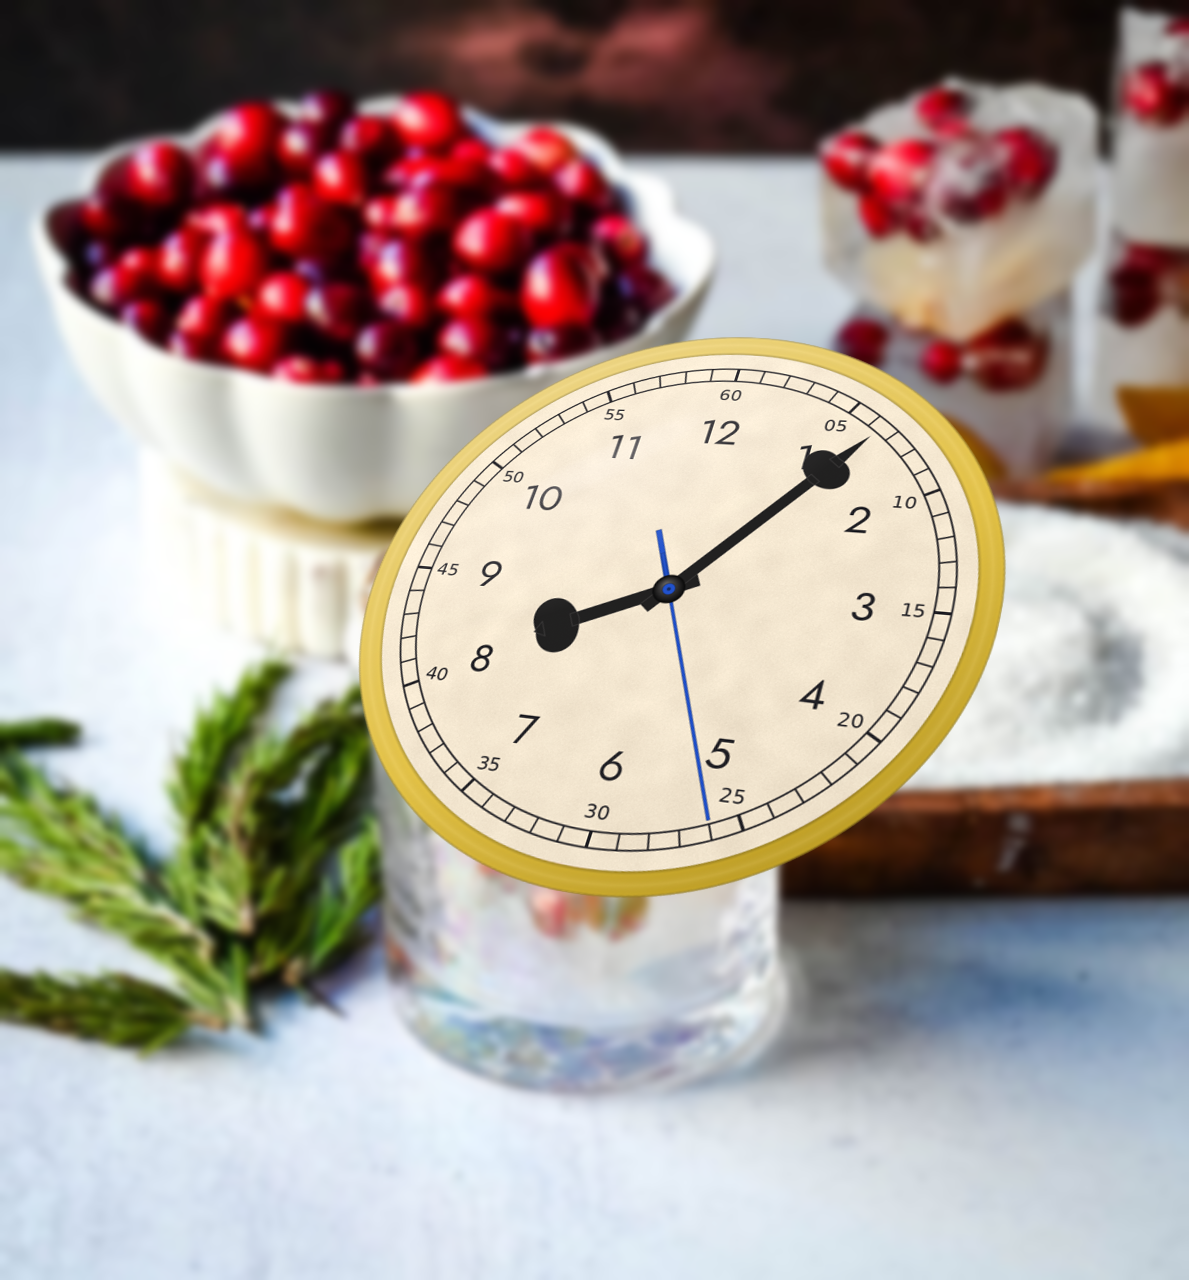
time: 8:06:26
